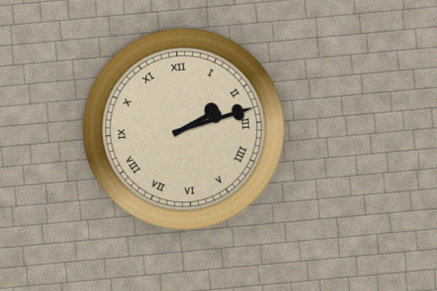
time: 2:13
